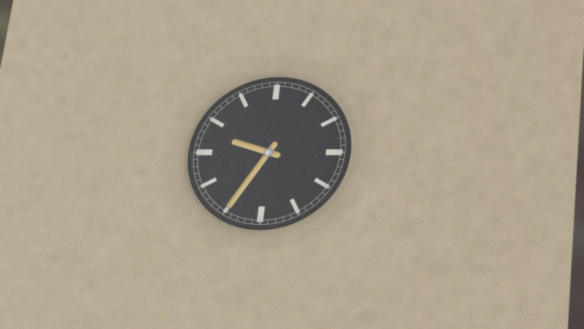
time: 9:35
